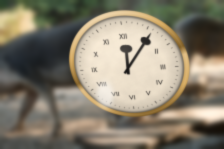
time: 12:06
